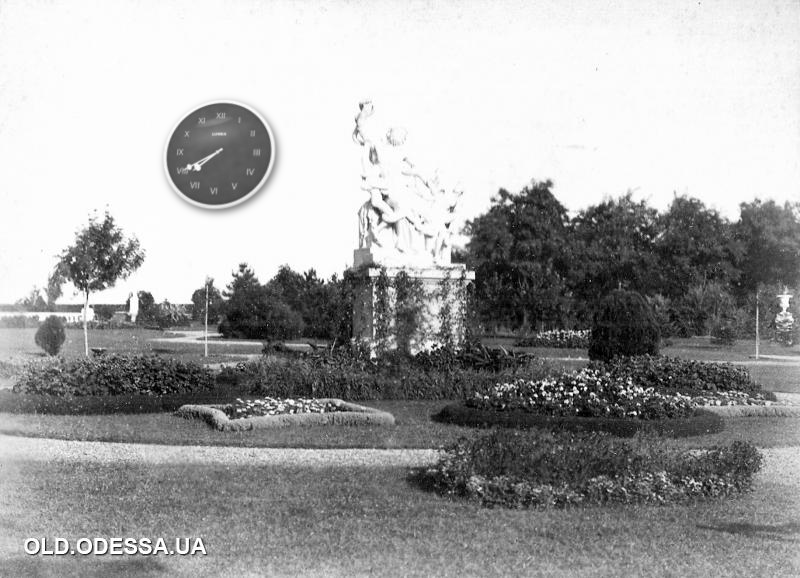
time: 7:40
